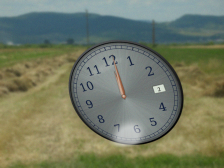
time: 12:01
